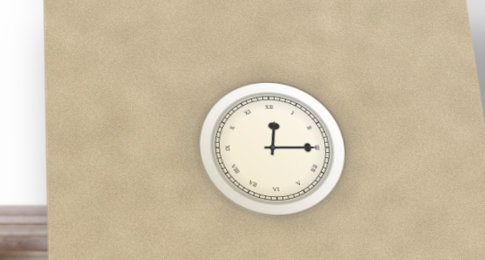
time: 12:15
